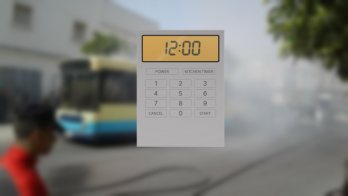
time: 12:00
